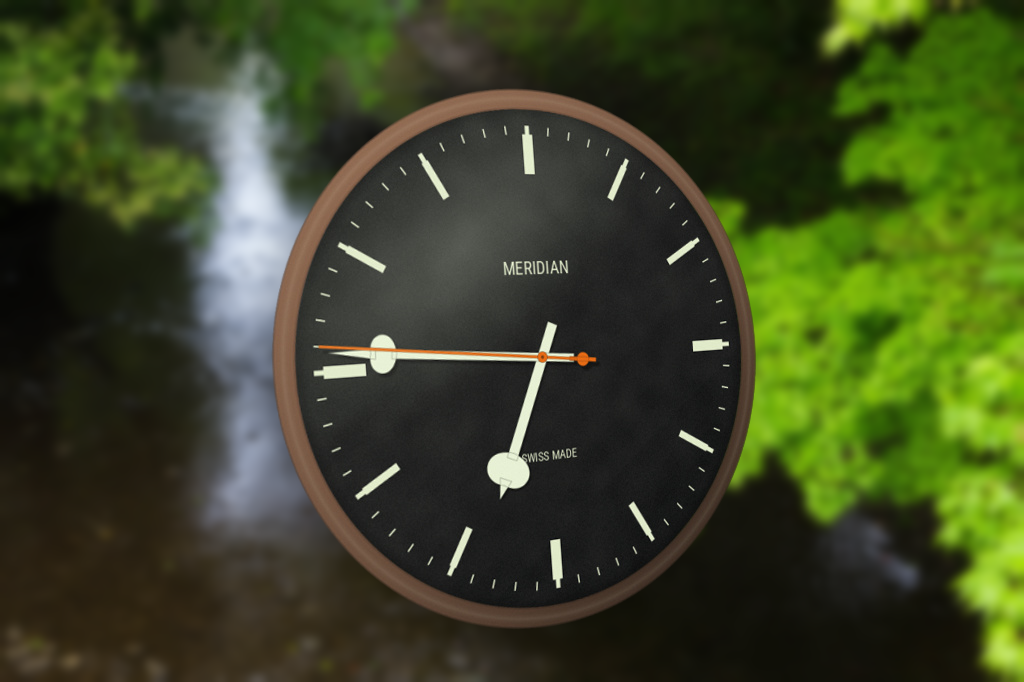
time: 6:45:46
